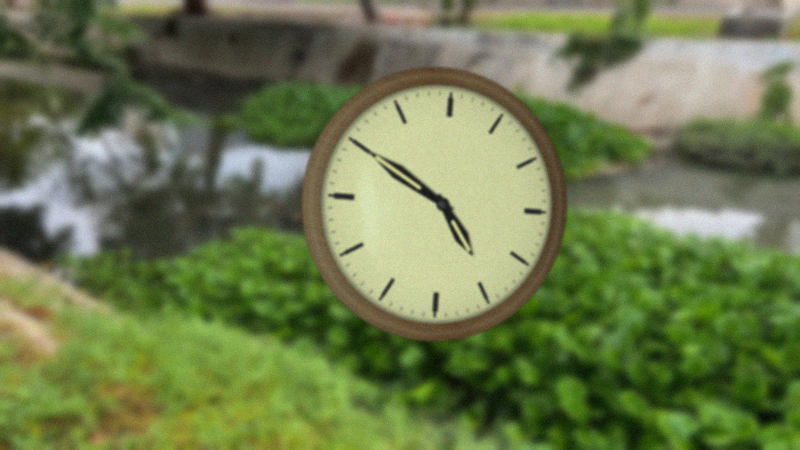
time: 4:50
